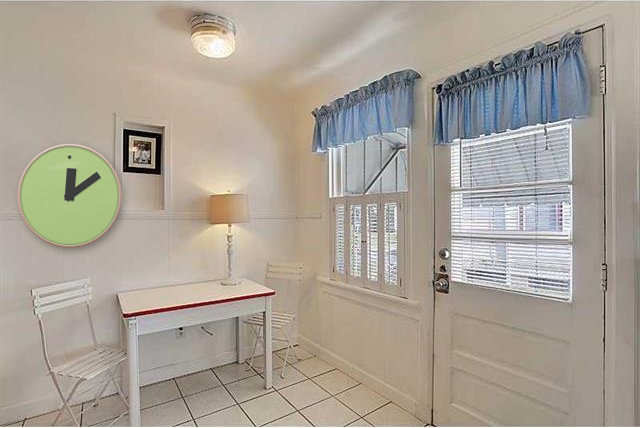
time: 12:09
